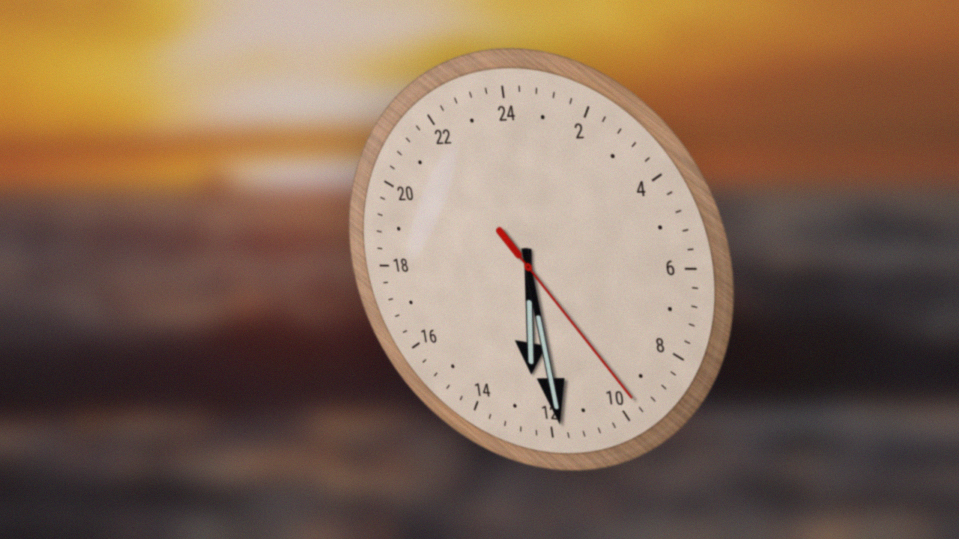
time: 12:29:24
